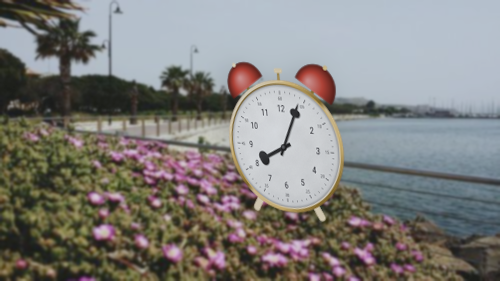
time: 8:04
